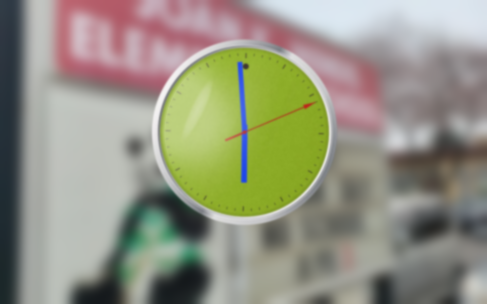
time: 5:59:11
